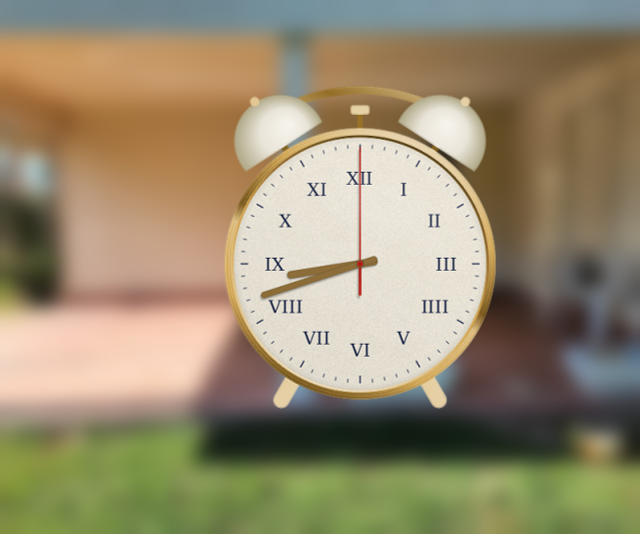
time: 8:42:00
